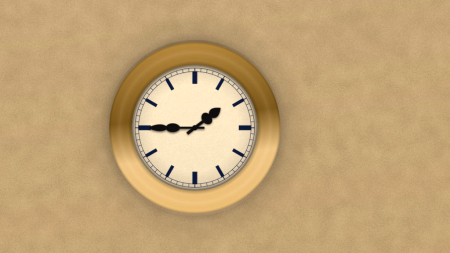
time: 1:45
